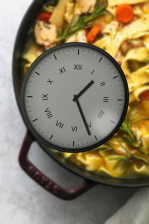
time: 1:26
